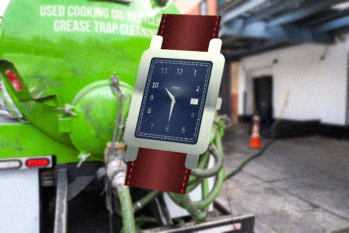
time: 10:30
